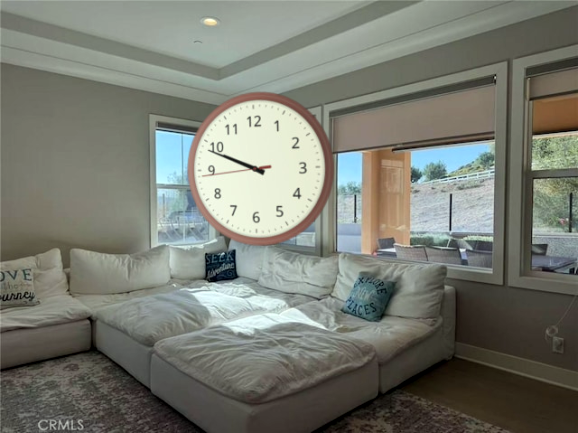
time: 9:48:44
